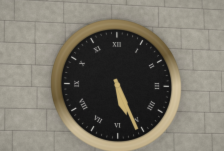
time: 5:26
